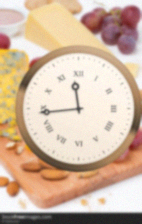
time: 11:44
